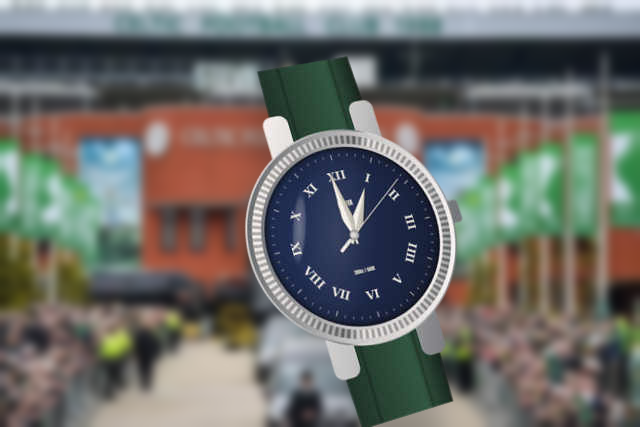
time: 12:59:09
